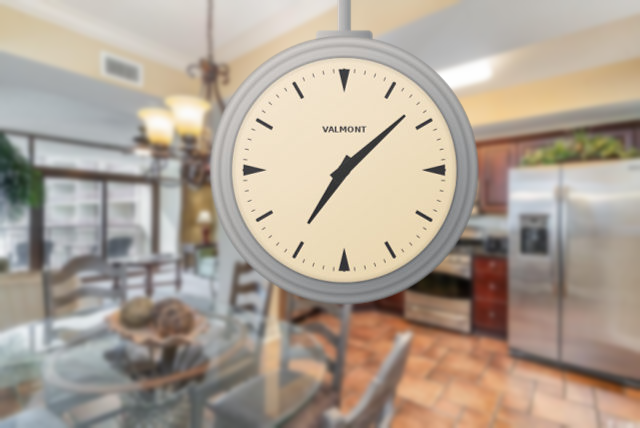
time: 7:08
